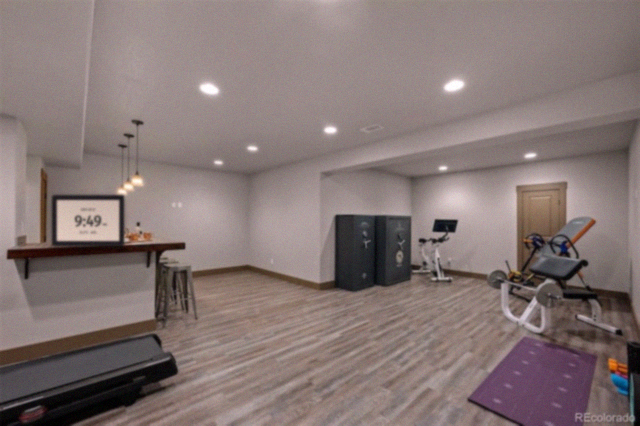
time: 9:49
